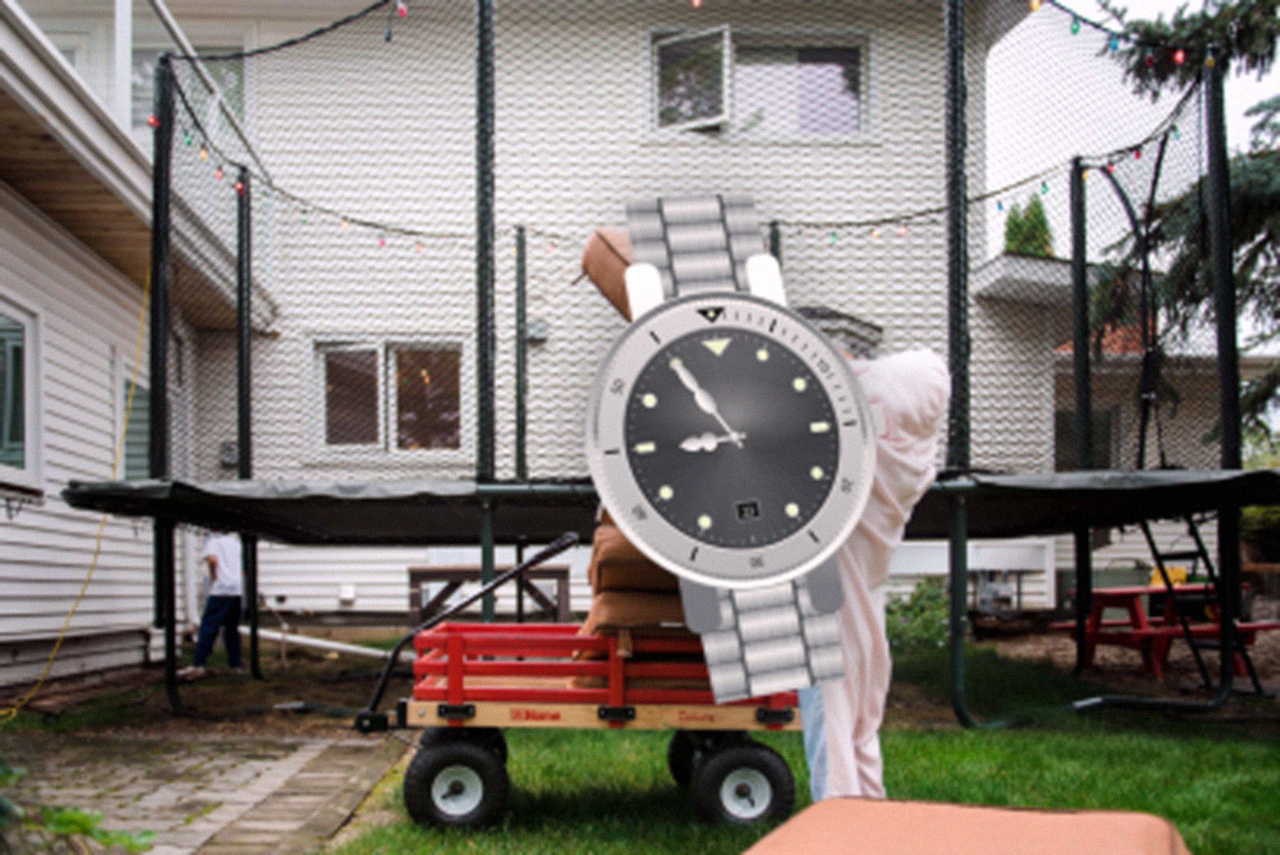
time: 8:55
